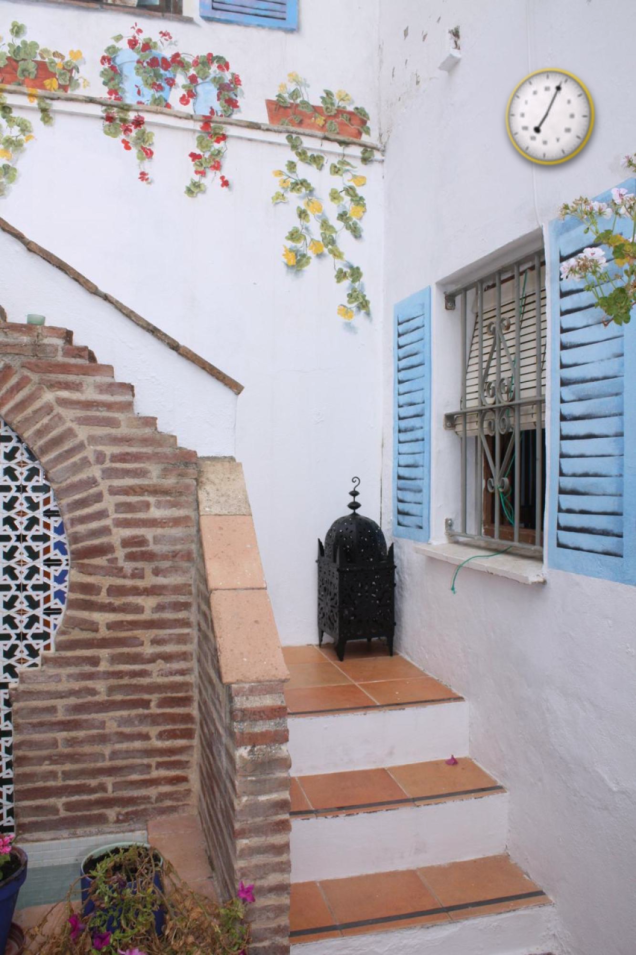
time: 7:04
